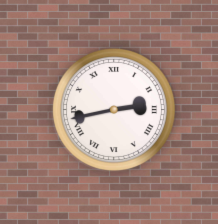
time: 2:43
